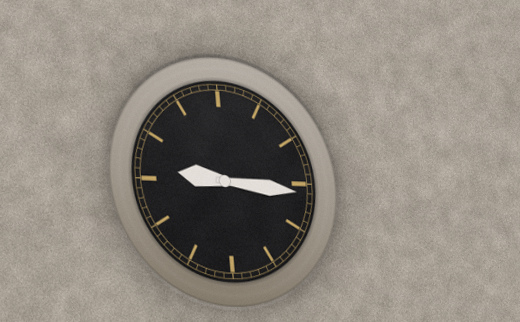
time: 9:16
